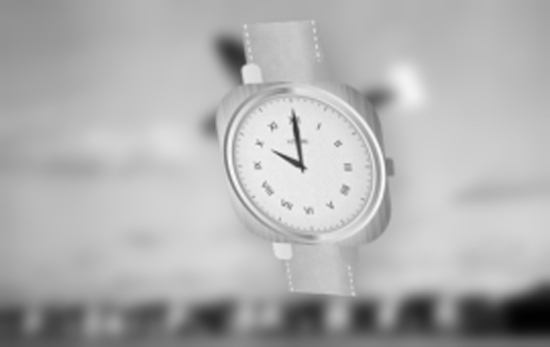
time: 10:00
